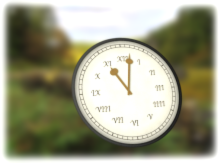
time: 11:02
